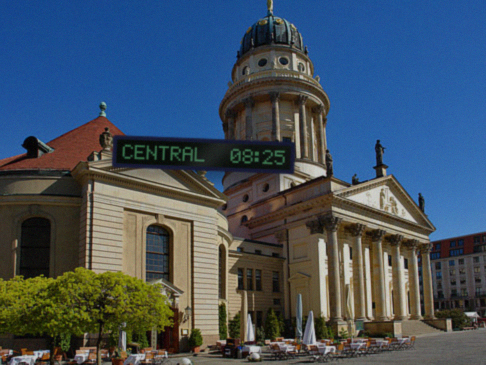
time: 8:25
